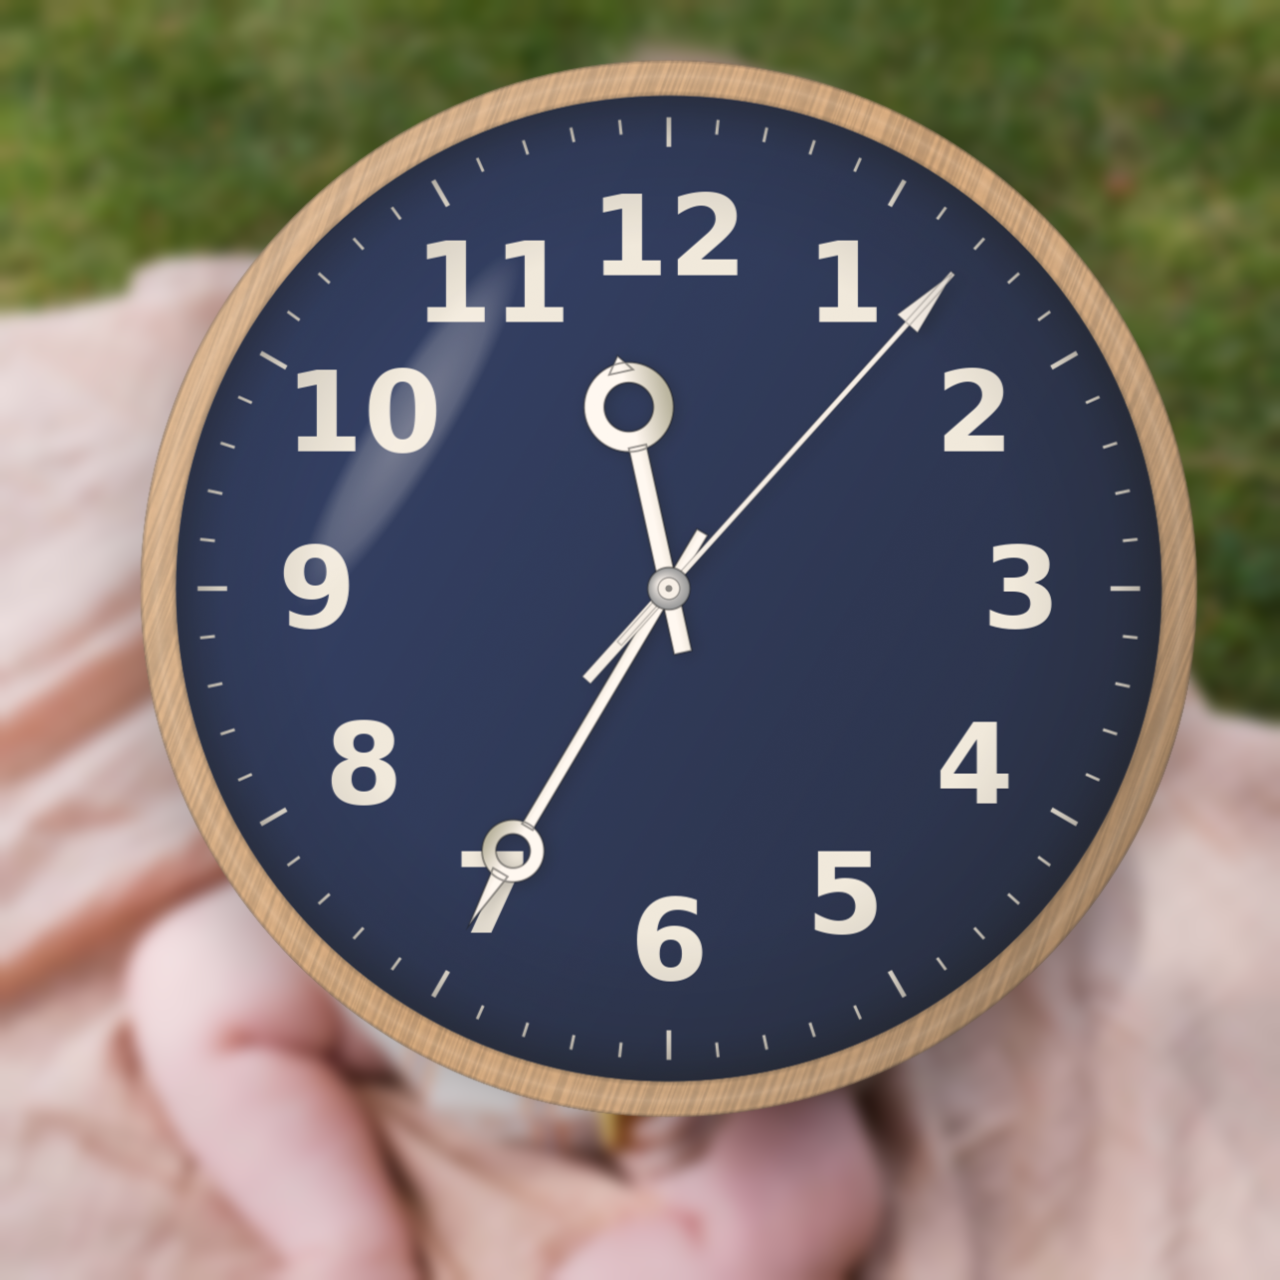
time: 11:35:07
